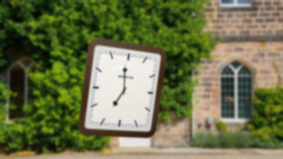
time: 6:59
